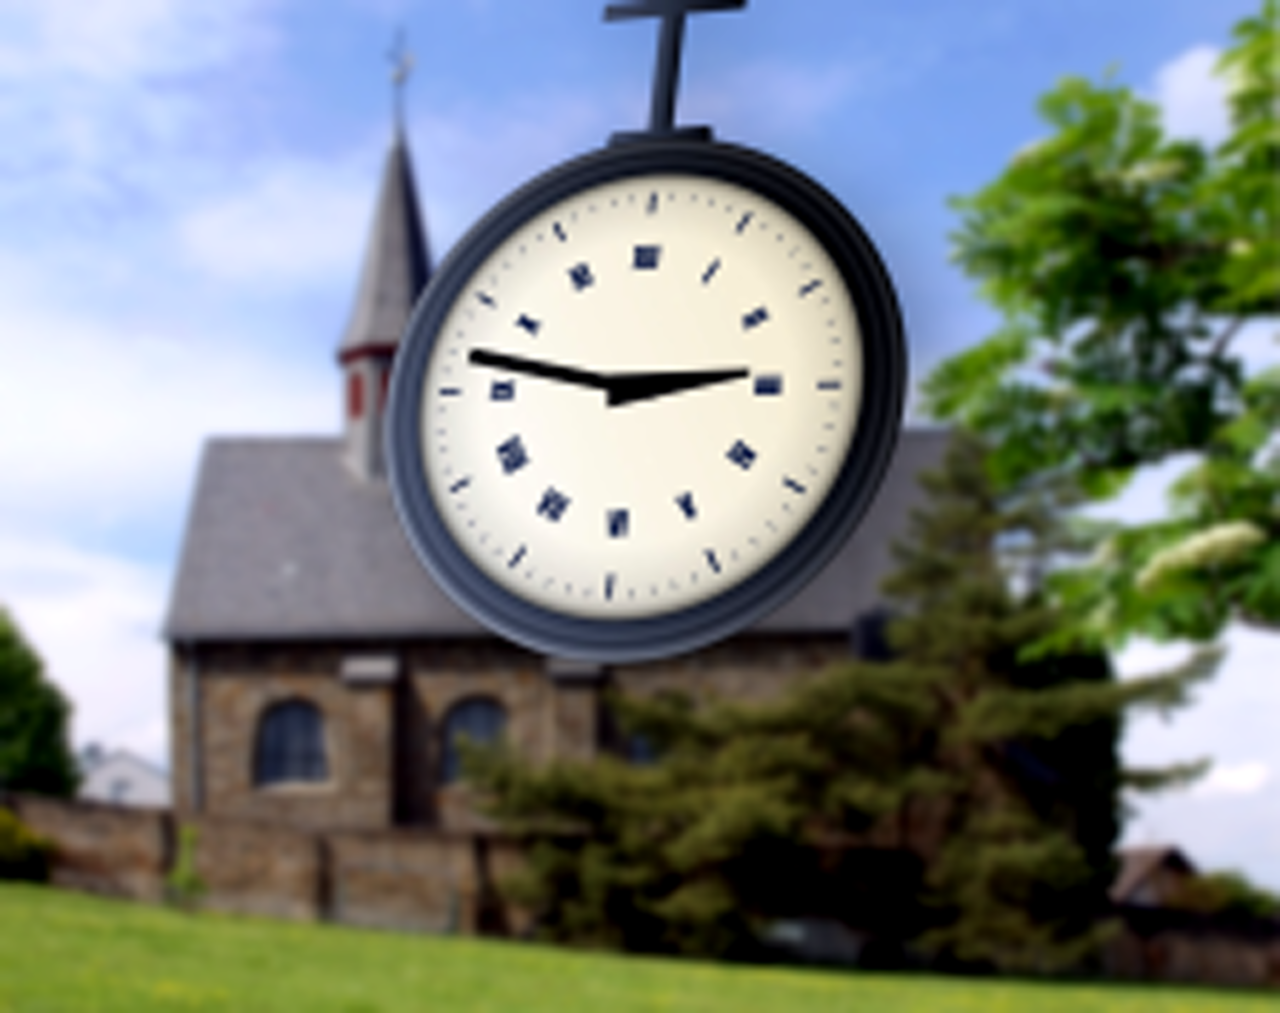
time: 2:47
